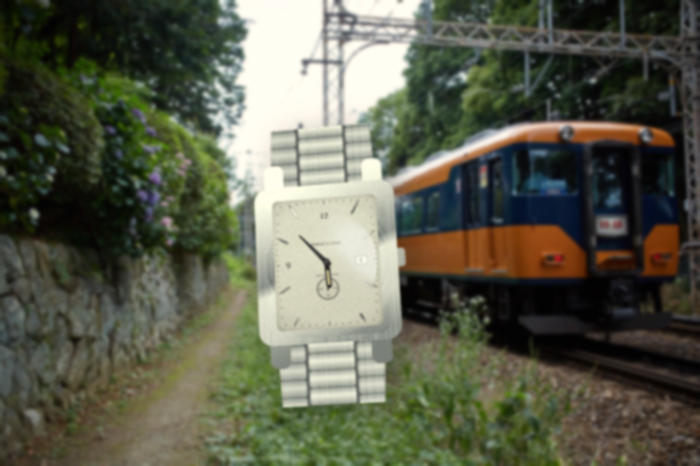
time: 5:53
